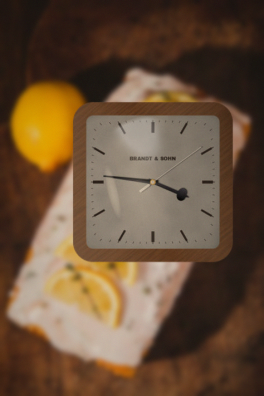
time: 3:46:09
